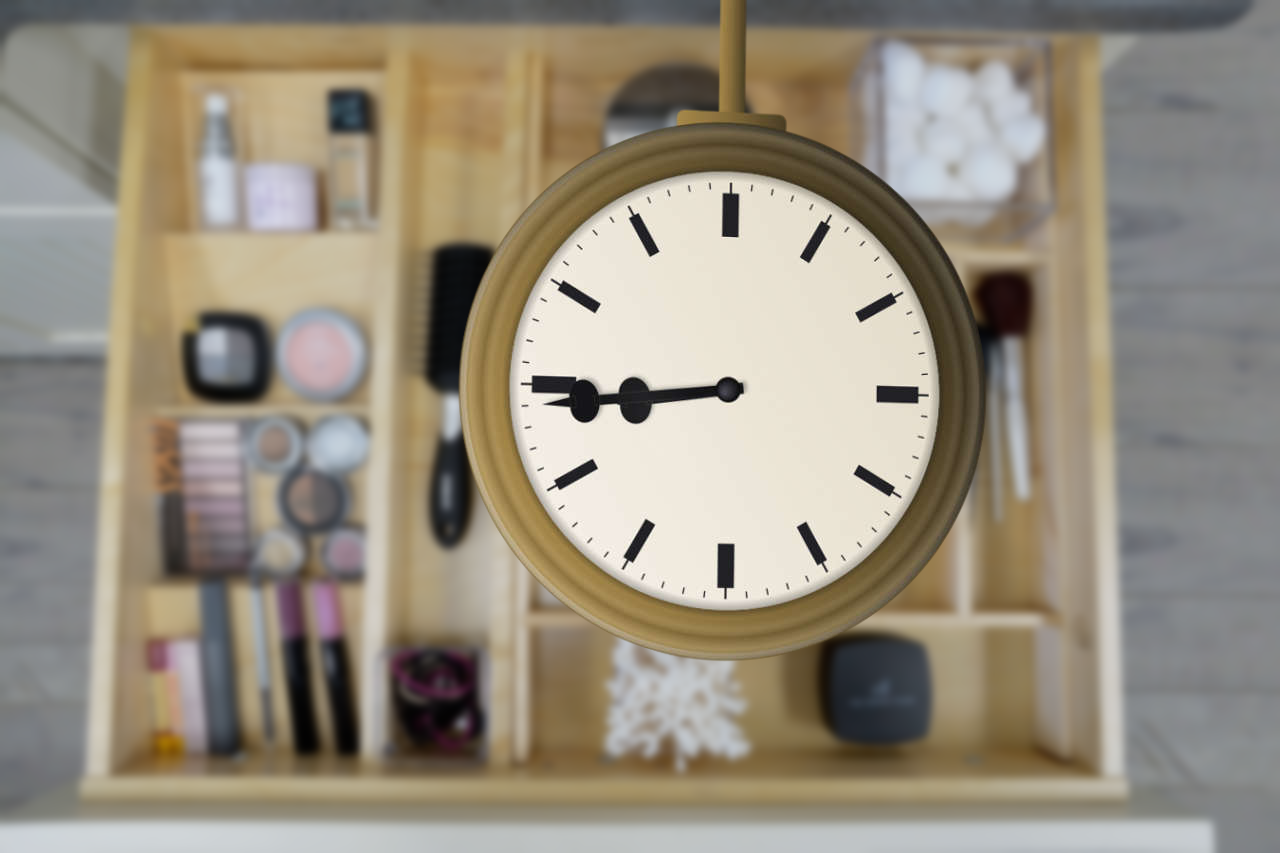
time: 8:44
